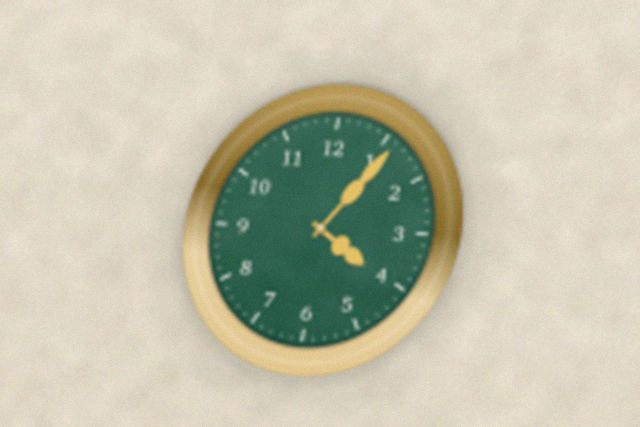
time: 4:06
